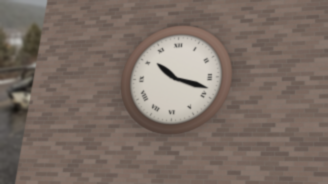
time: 10:18
